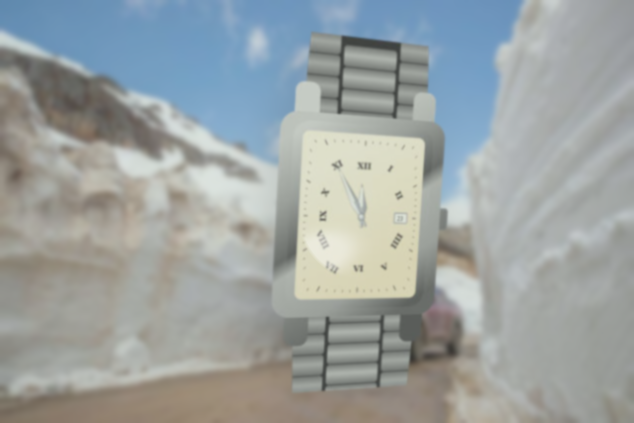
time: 11:55
